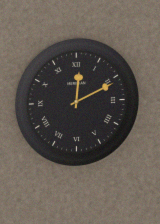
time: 12:11
